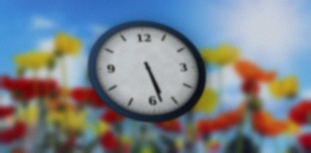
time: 5:28
